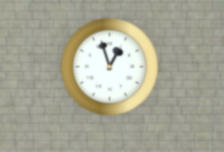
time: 12:57
